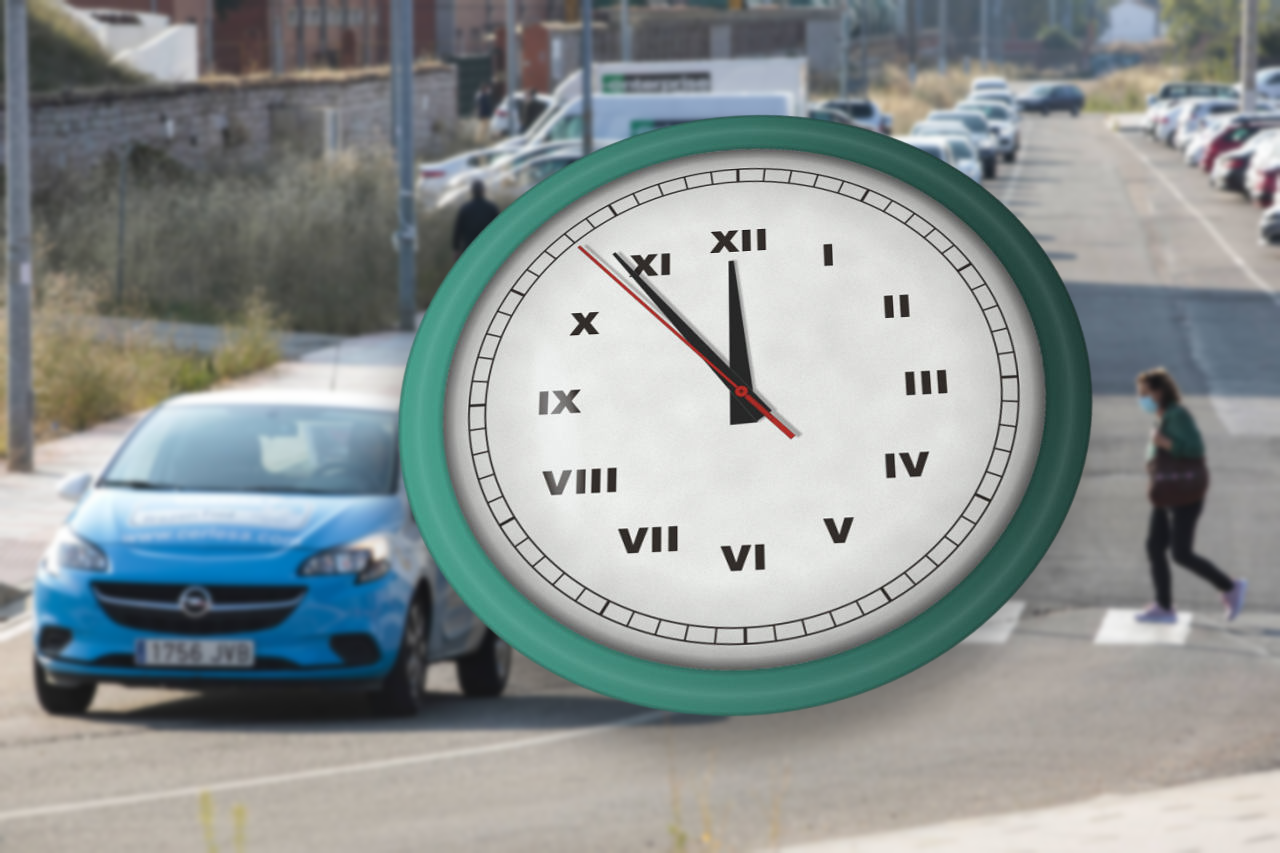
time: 11:53:53
